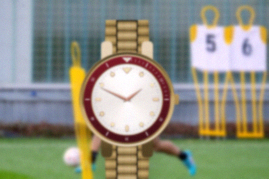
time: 1:49
